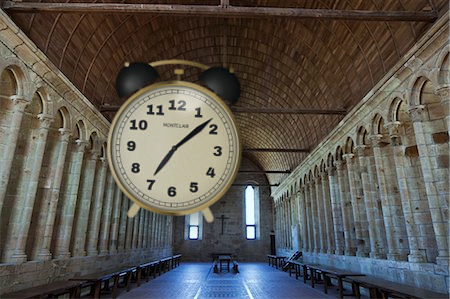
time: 7:08
